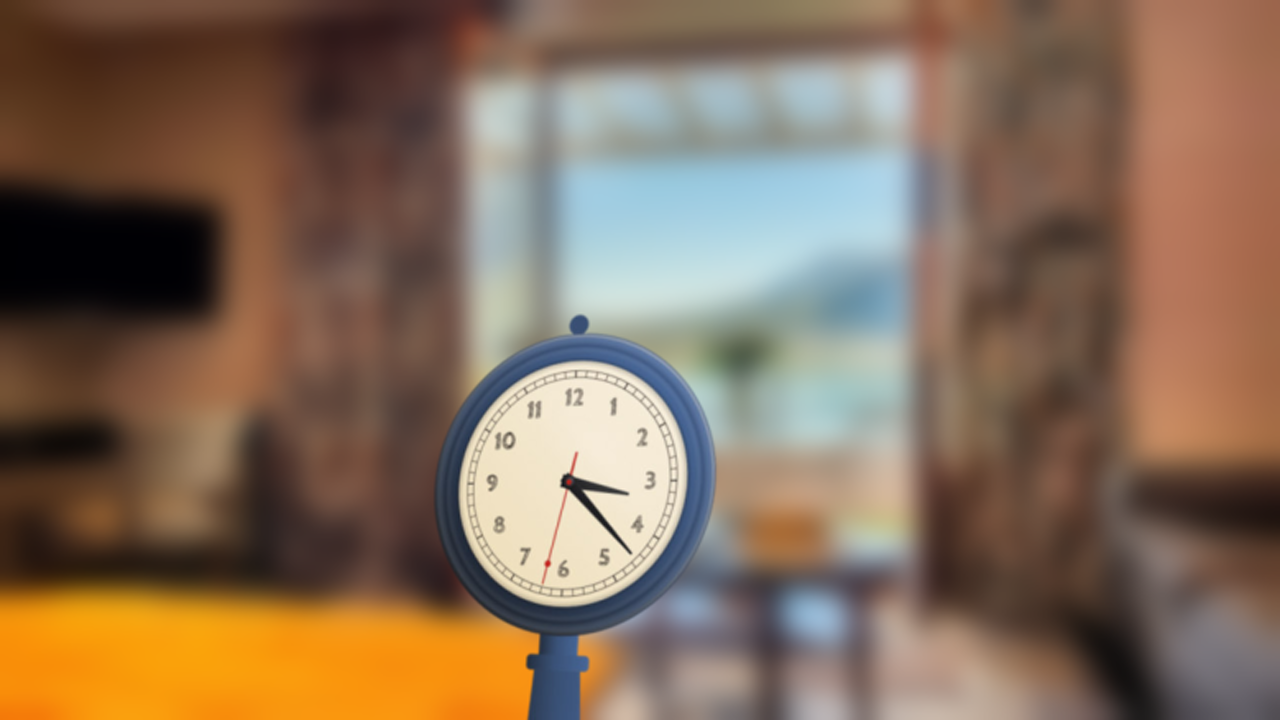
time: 3:22:32
